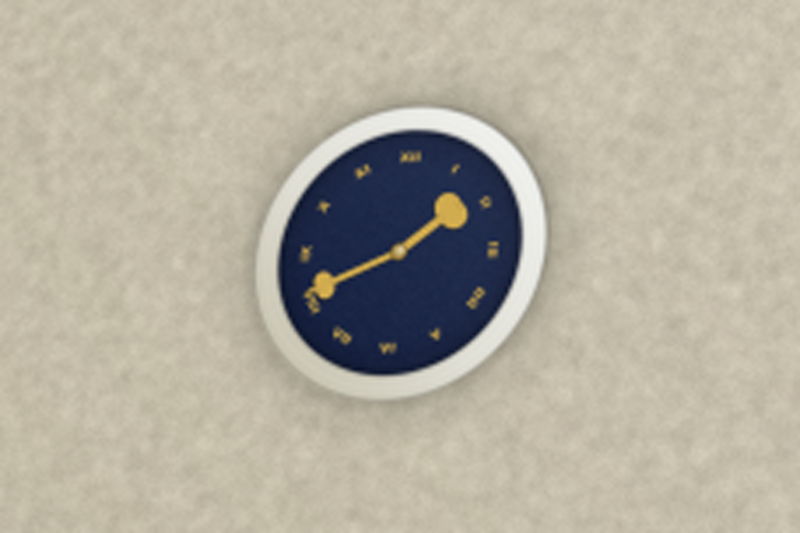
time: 1:41
